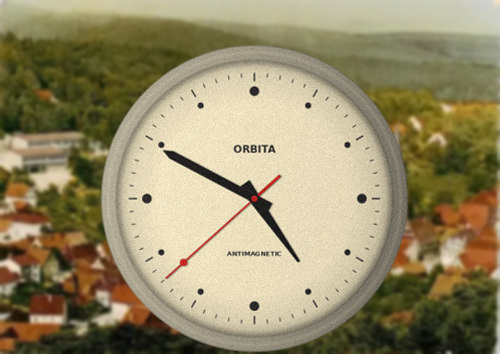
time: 4:49:38
